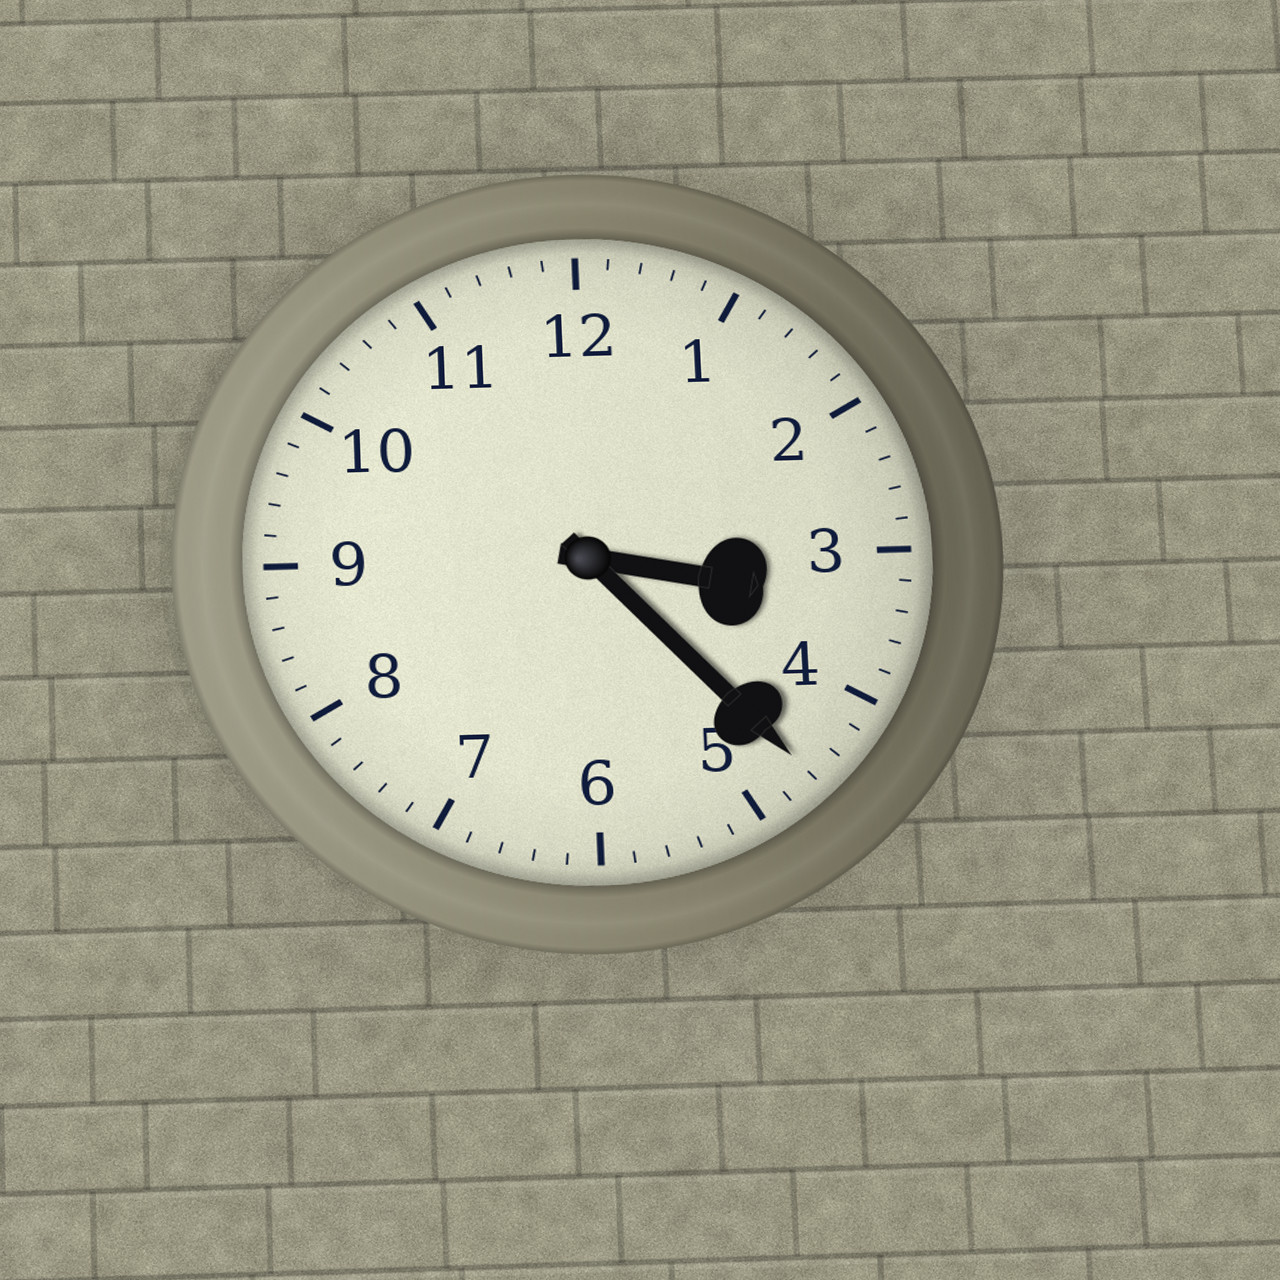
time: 3:23
